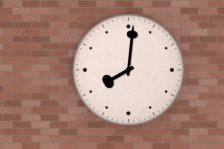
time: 8:01
